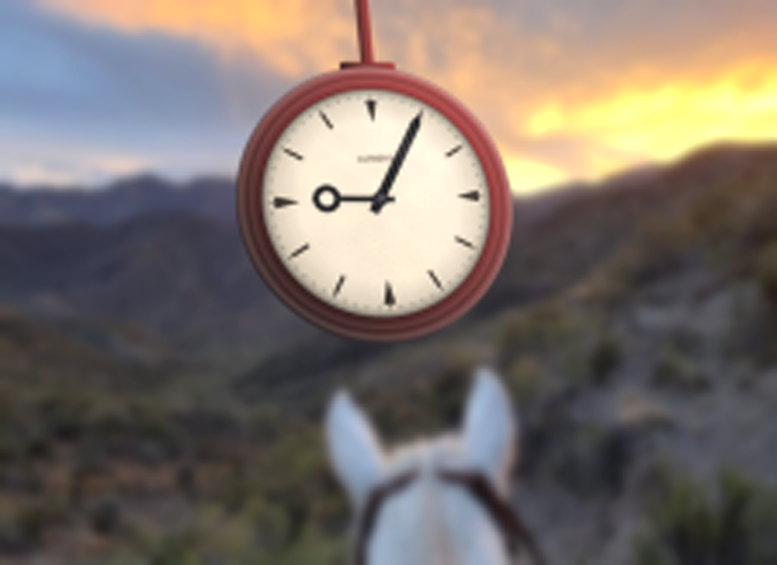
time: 9:05
